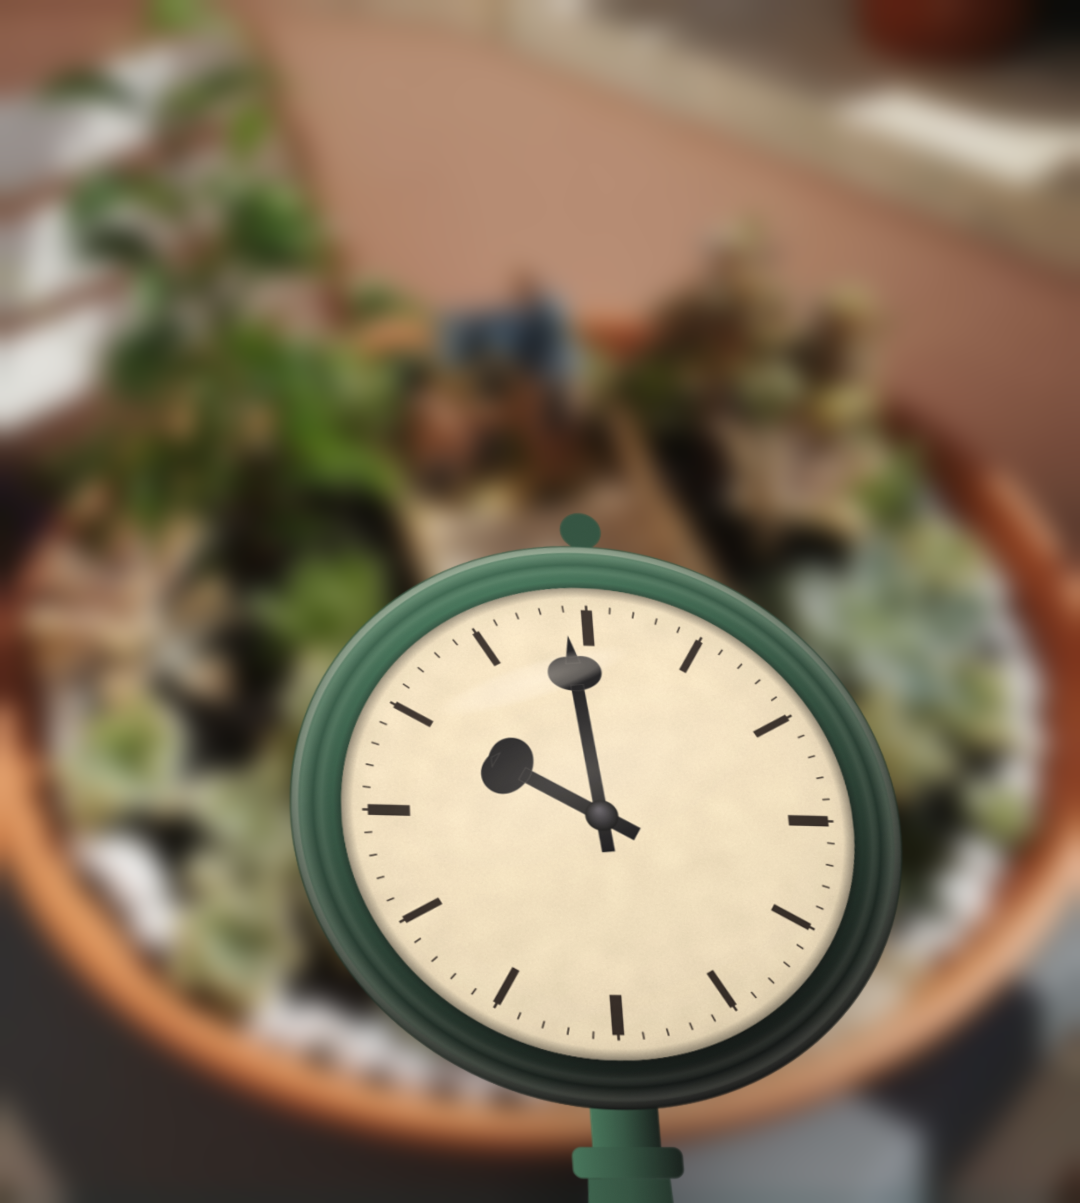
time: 9:59
